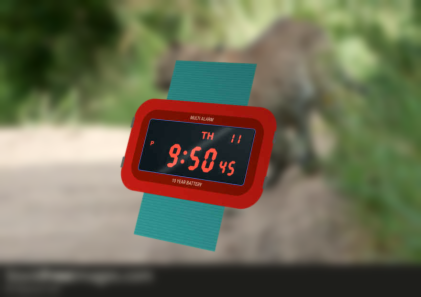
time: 9:50:45
